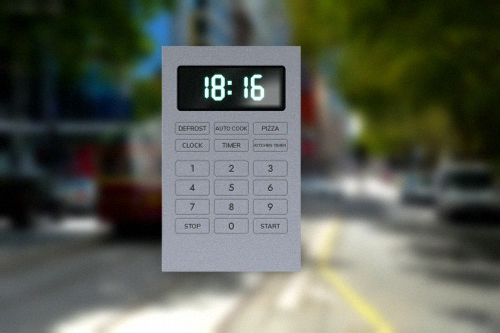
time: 18:16
